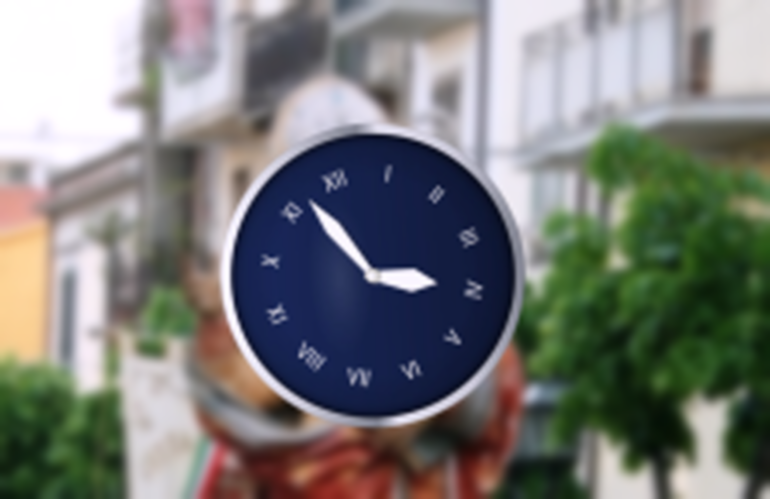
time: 3:57
